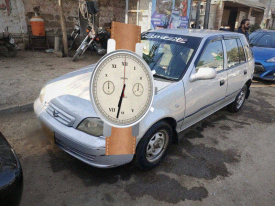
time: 6:32
